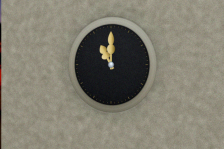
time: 11:00
